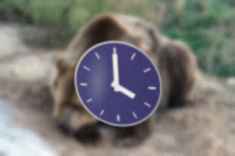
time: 4:00
